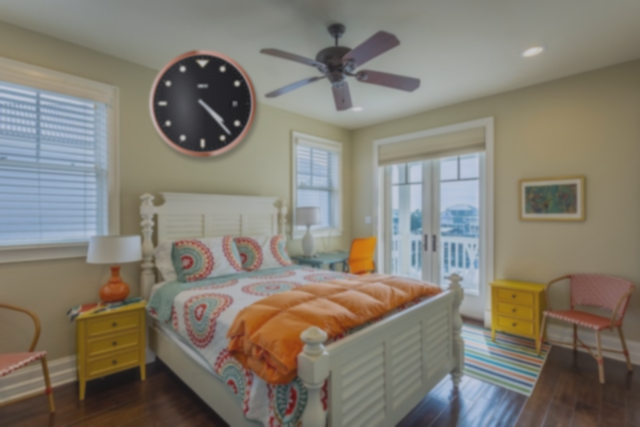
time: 4:23
